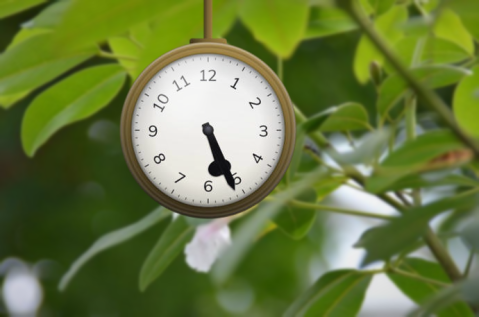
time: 5:26
